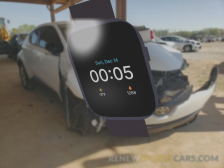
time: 0:05
